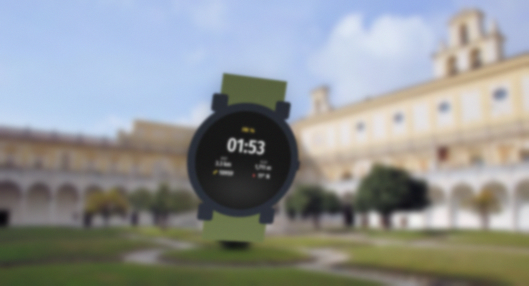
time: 1:53
